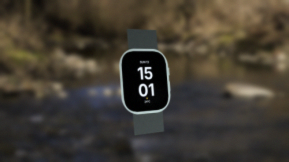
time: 15:01
